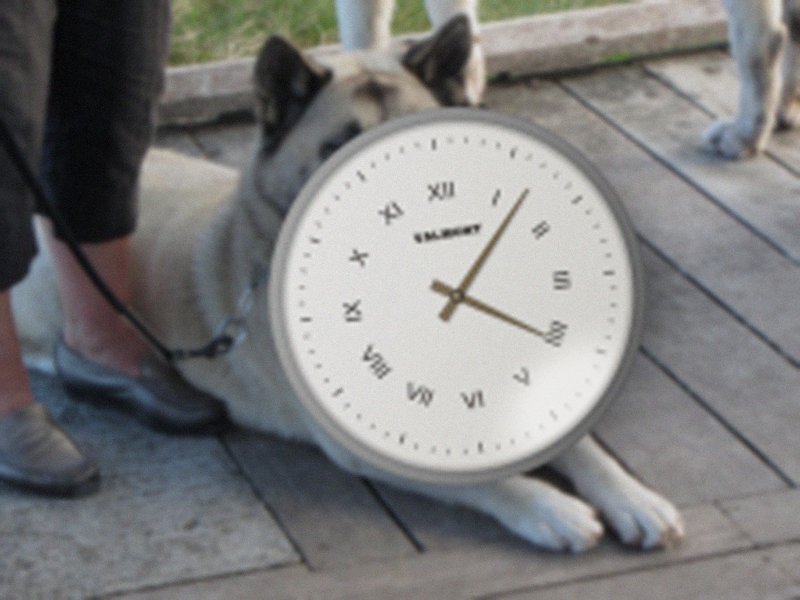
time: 4:07
